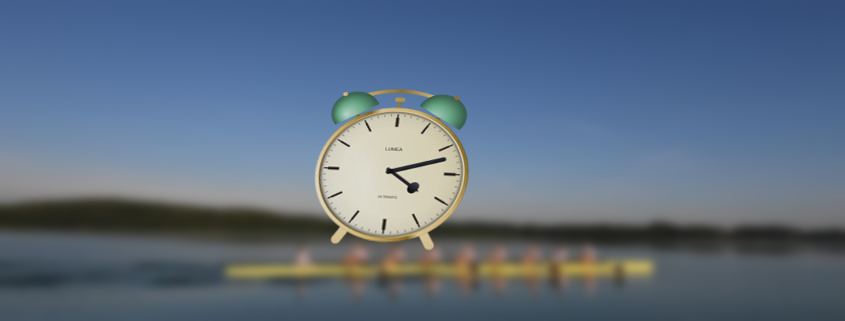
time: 4:12
